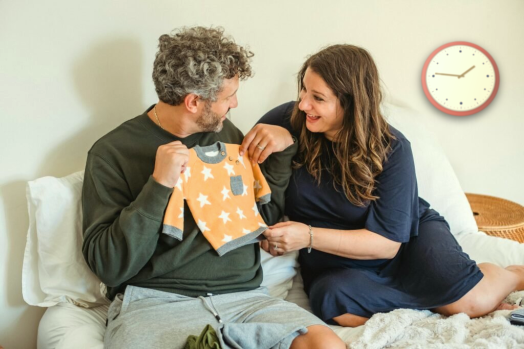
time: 1:46
